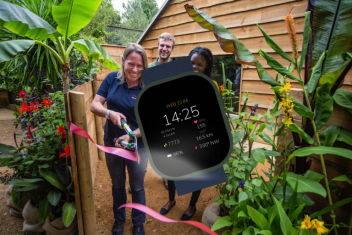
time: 14:25
